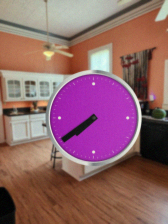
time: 7:39
